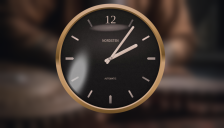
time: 2:06
